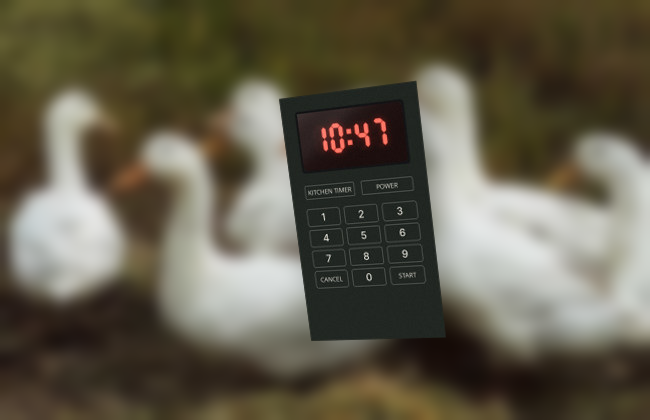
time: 10:47
